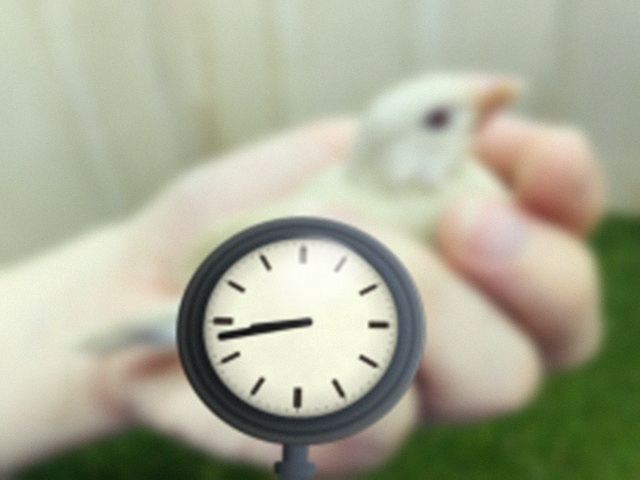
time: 8:43
